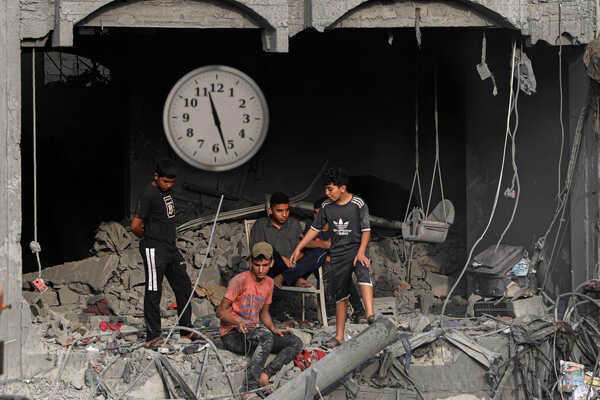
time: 11:27
